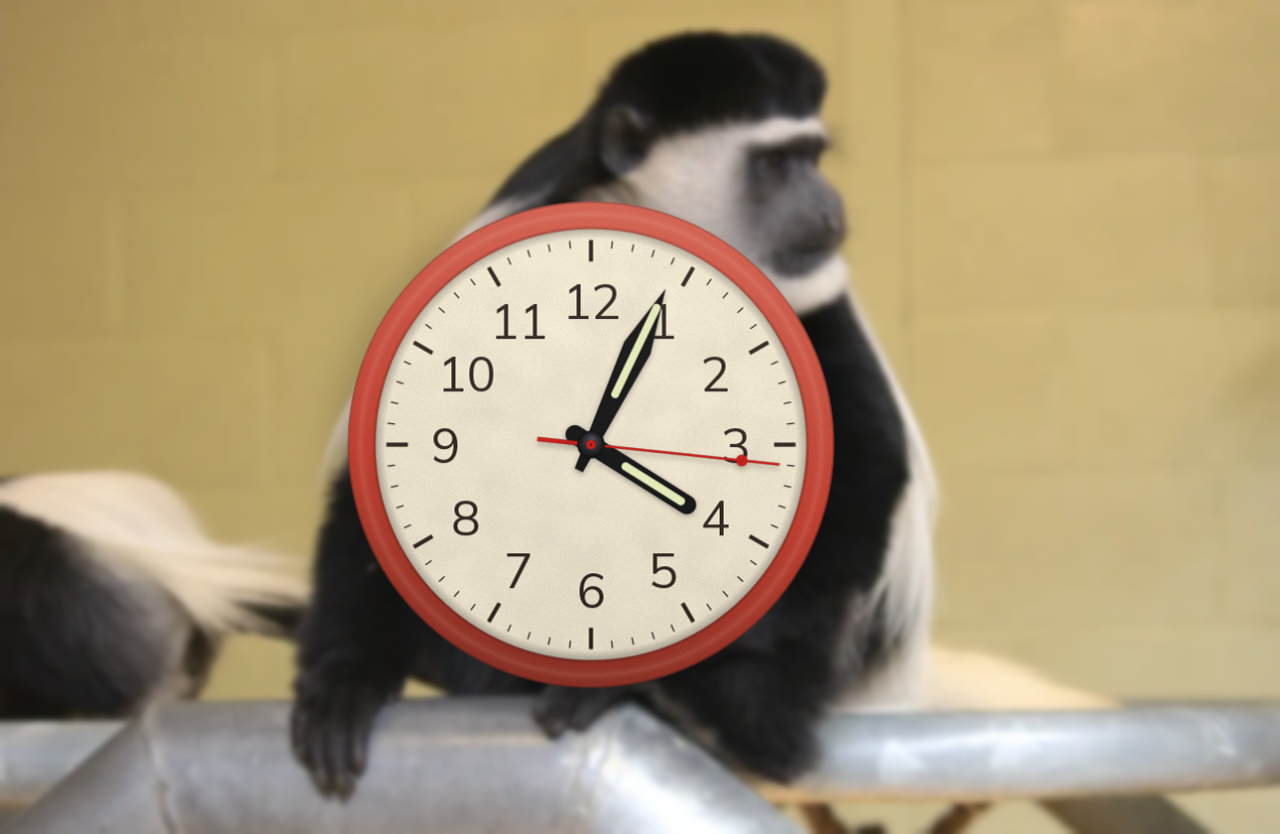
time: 4:04:16
